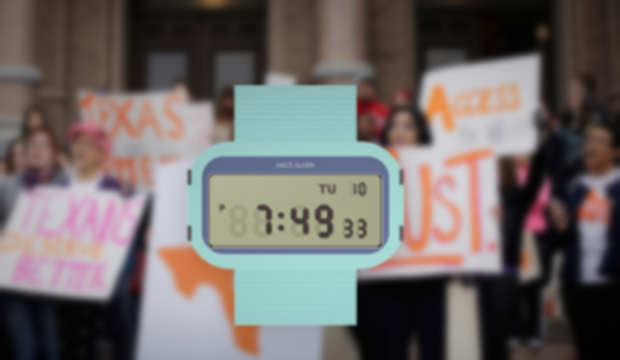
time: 7:49:33
